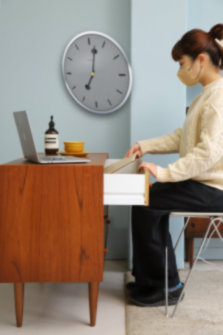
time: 7:02
